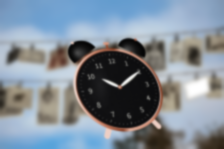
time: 10:10
